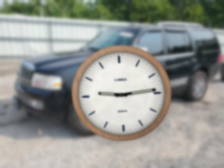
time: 9:14
